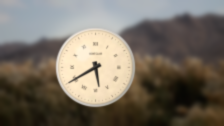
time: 5:40
